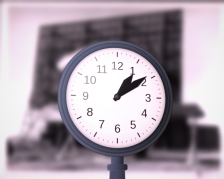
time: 1:09
